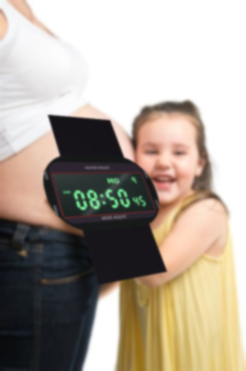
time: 8:50
